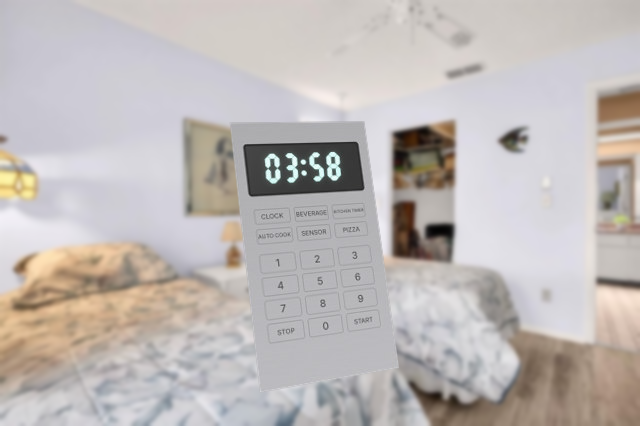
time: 3:58
